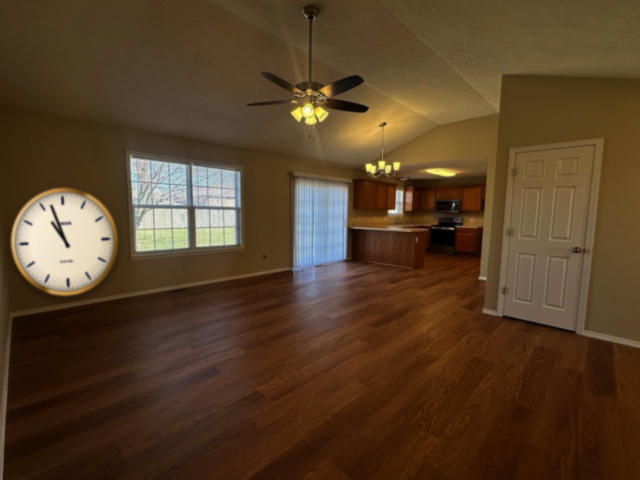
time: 10:57
